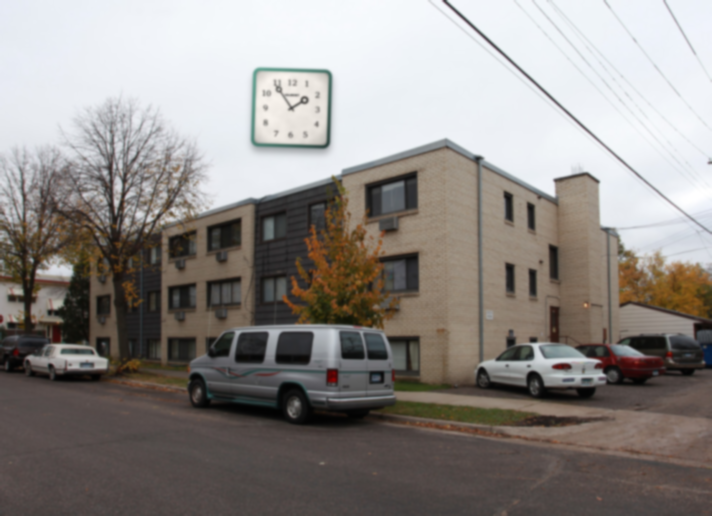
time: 1:54
